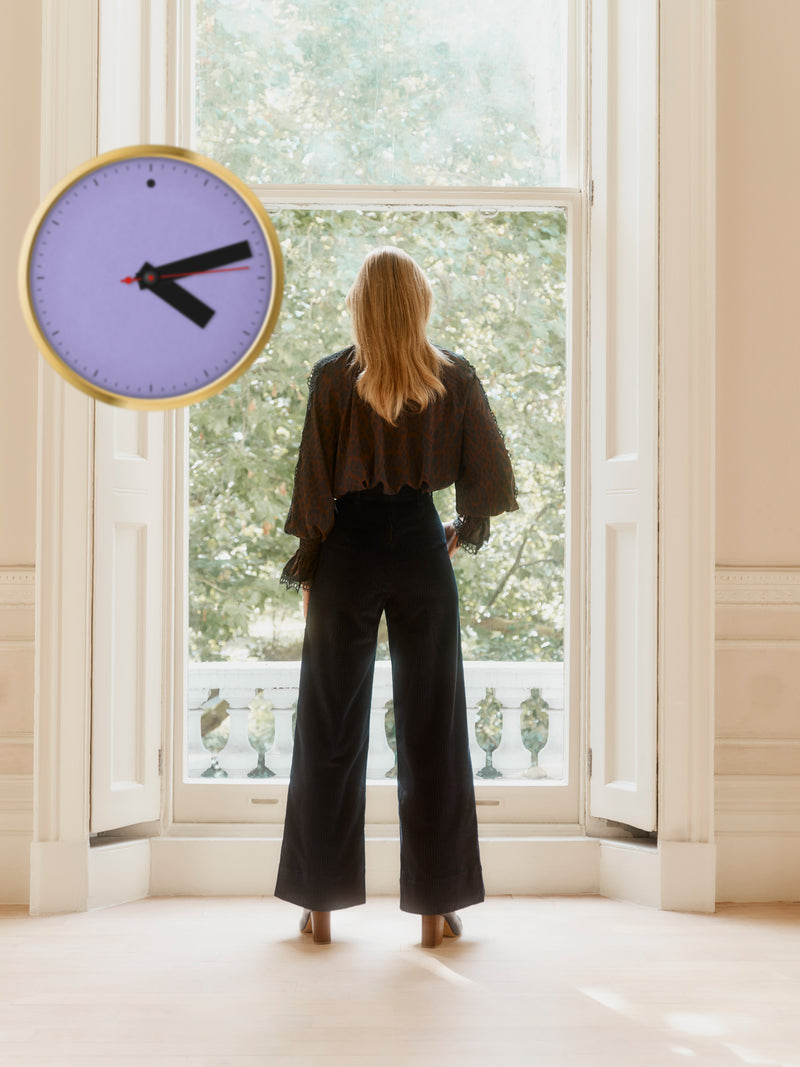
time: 4:12:14
